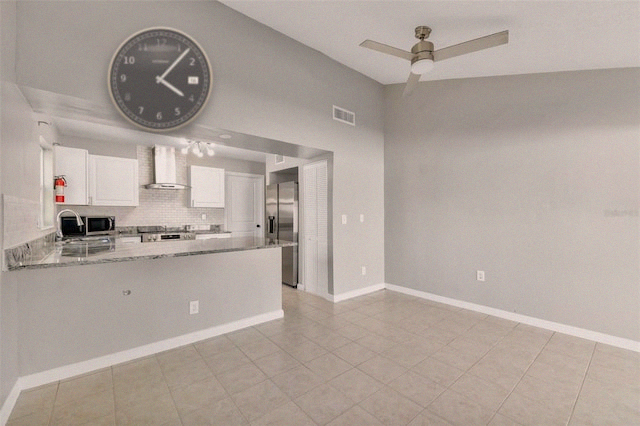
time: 4:07
